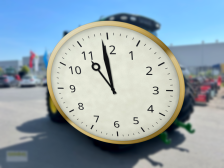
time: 10:59
